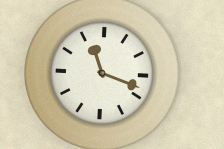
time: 11:18
